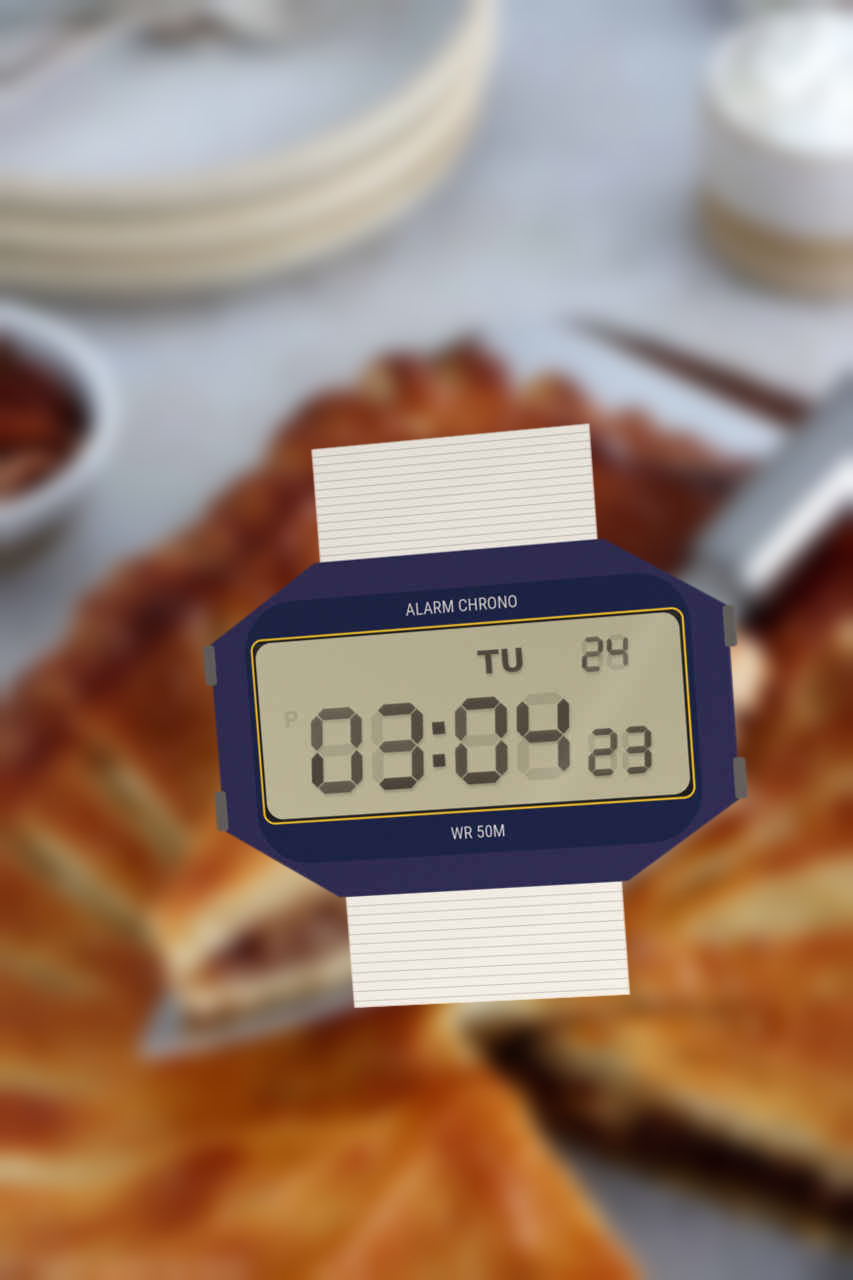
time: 3:04:23
